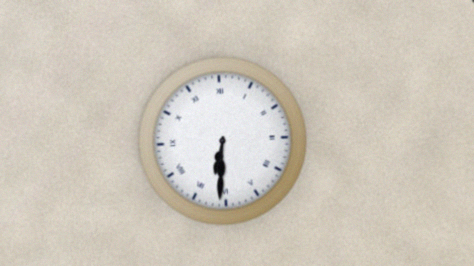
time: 6:31
